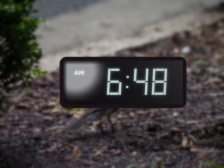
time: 6:48
